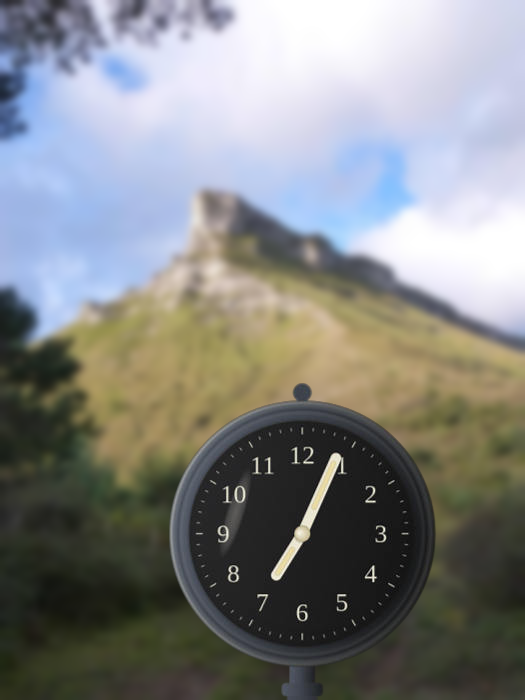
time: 7:04
